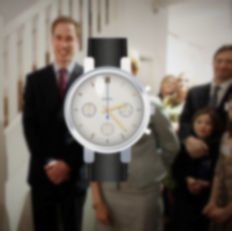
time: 2:23
